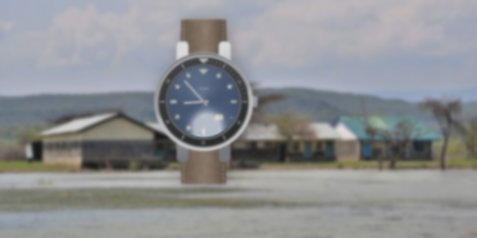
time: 8:53
